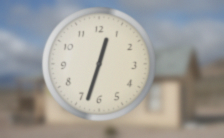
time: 12:33
